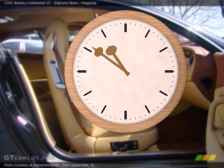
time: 10:51
